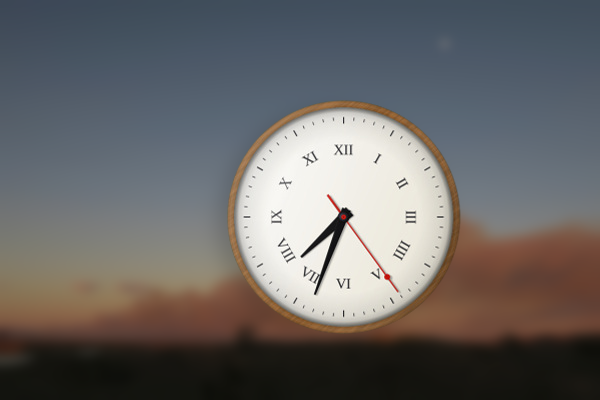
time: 7:33:24
